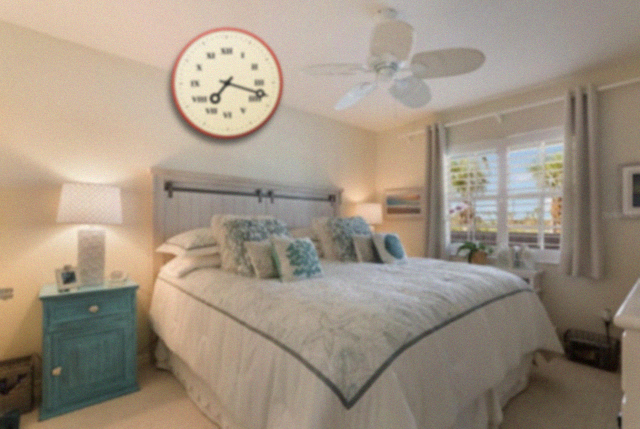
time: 7:18
